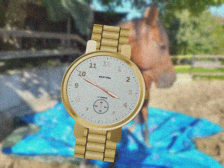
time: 3:49
